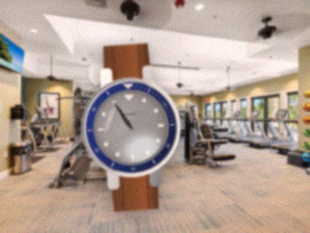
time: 10:55
